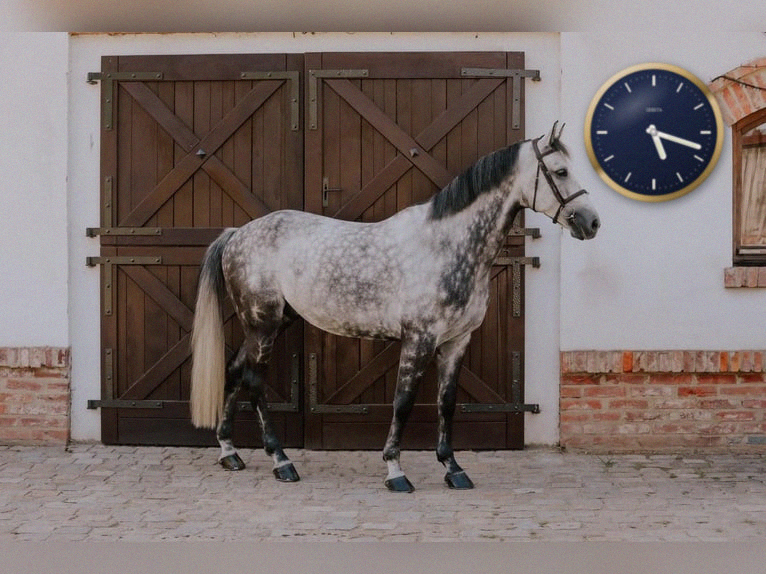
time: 5:18
